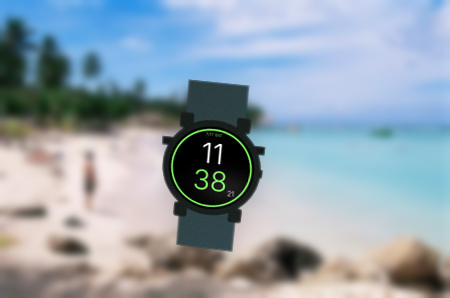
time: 11:38:21
